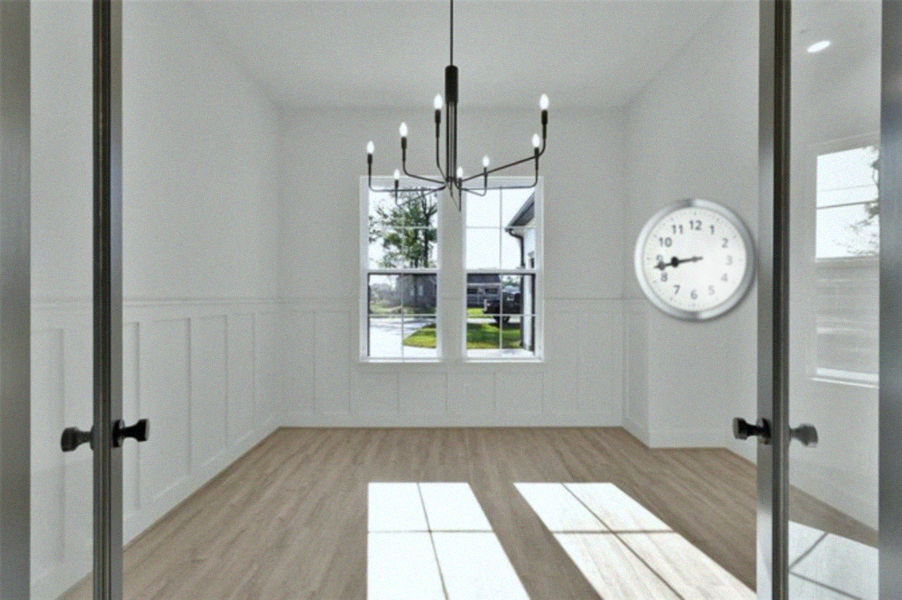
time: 8:43
